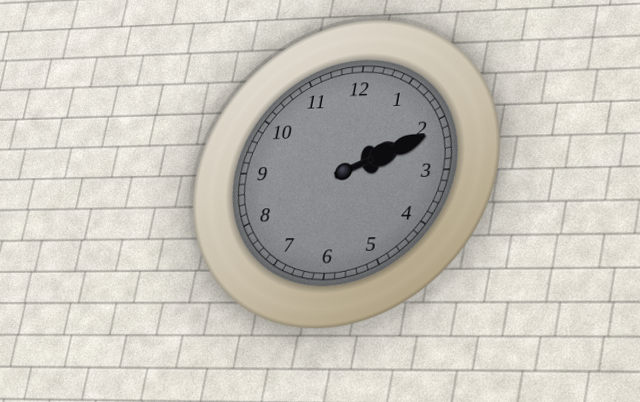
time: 2:11
